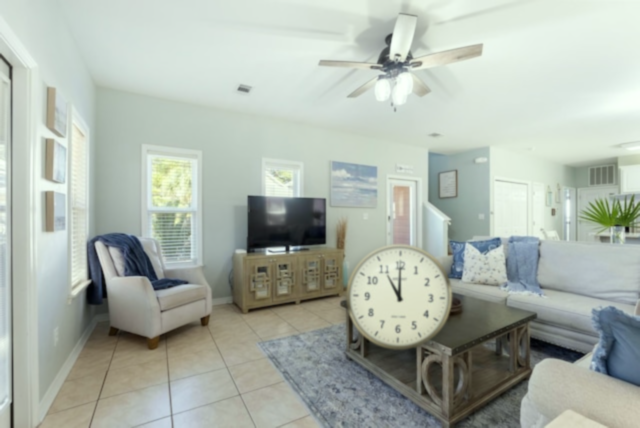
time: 11:00
